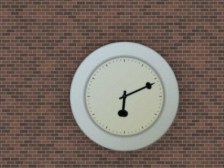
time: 6:11
